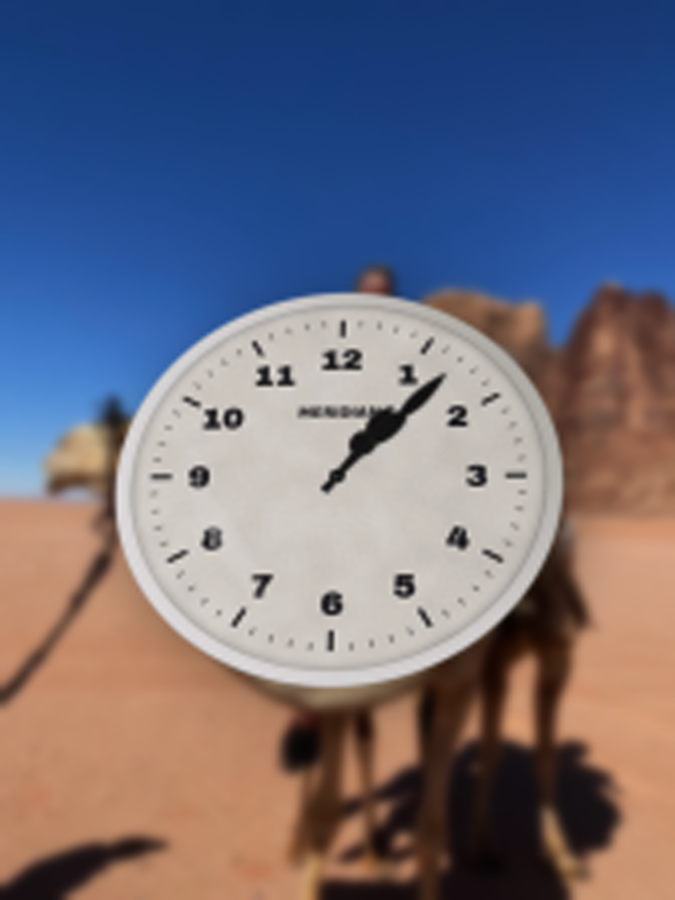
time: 1:07
